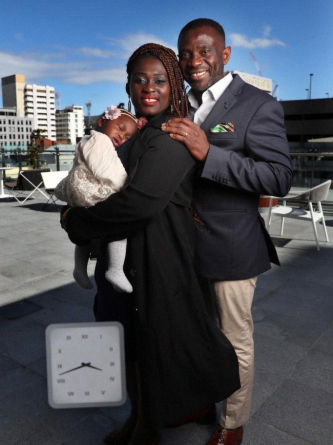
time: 3:42
